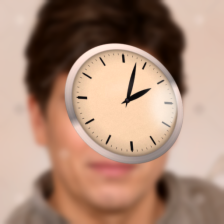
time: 2:03
